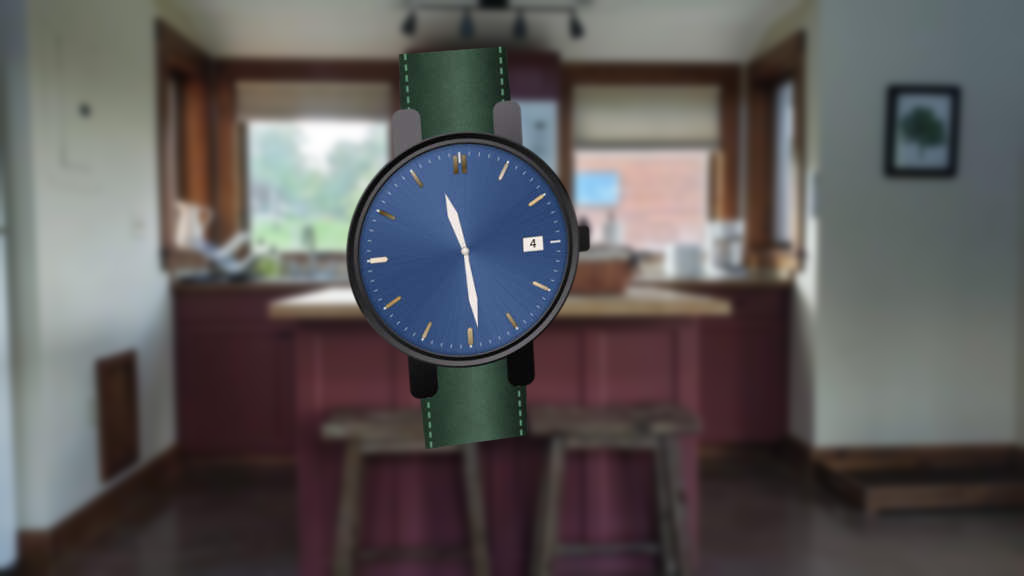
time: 11:29
